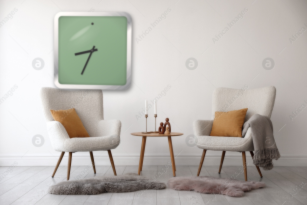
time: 8:34
